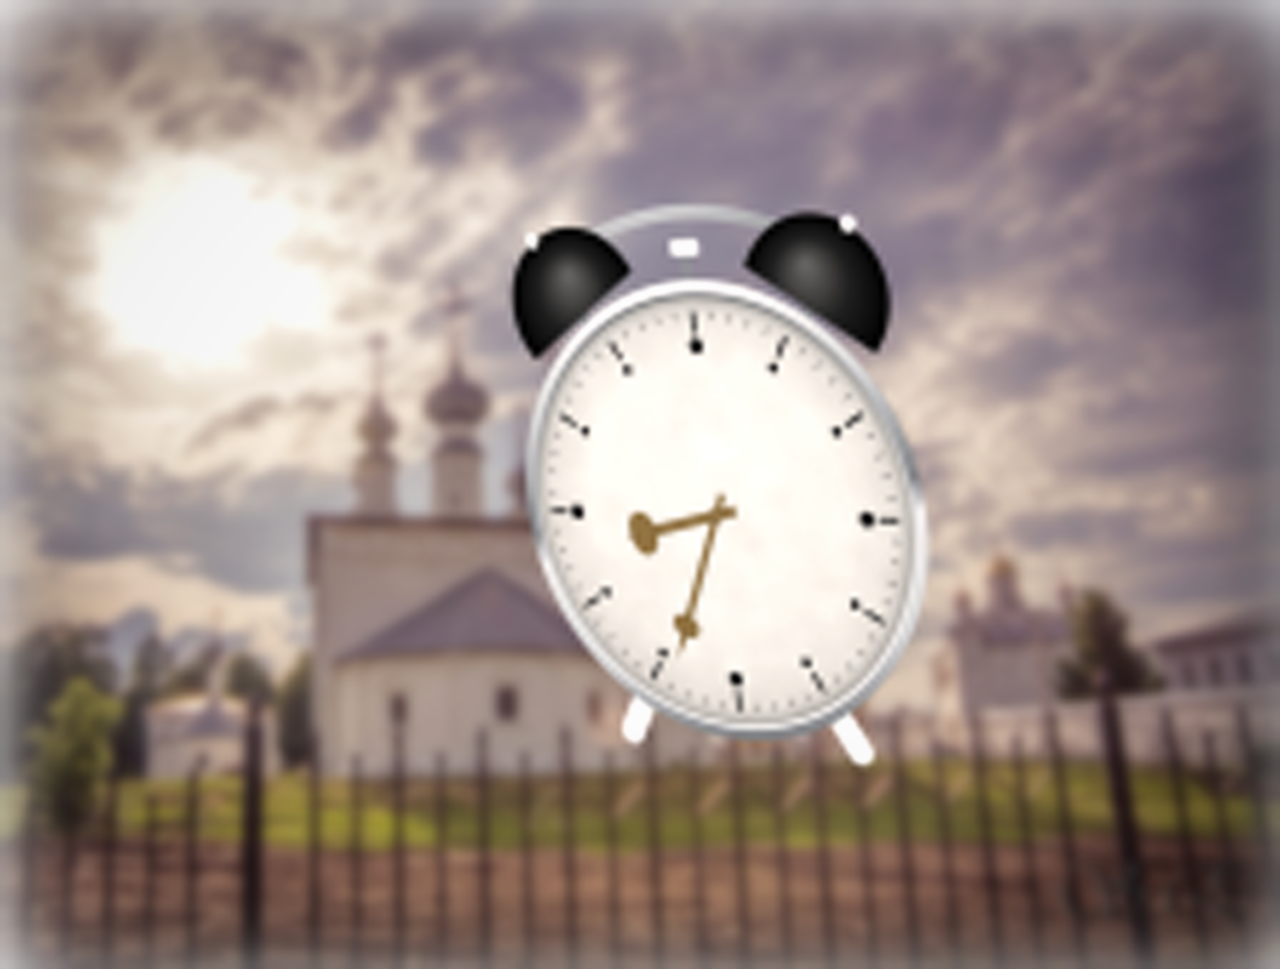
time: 8:34
